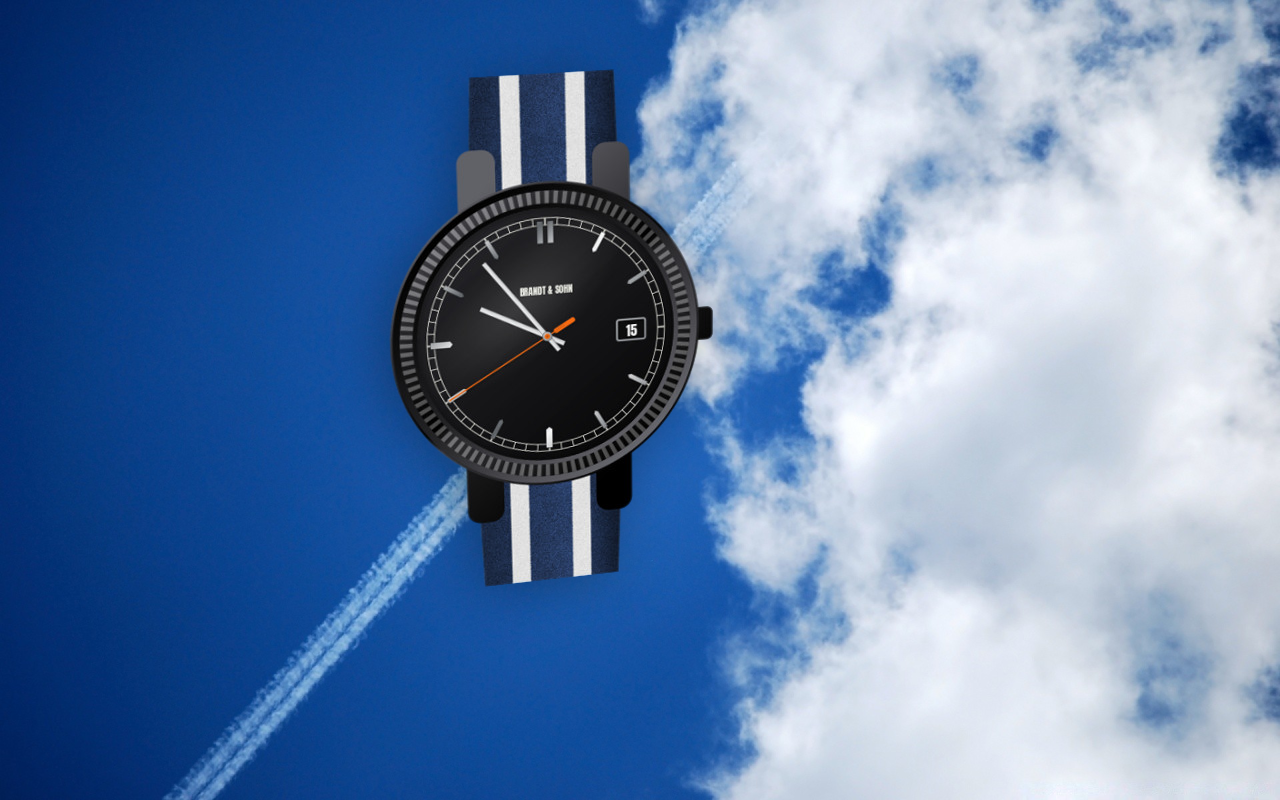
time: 9:53:40
